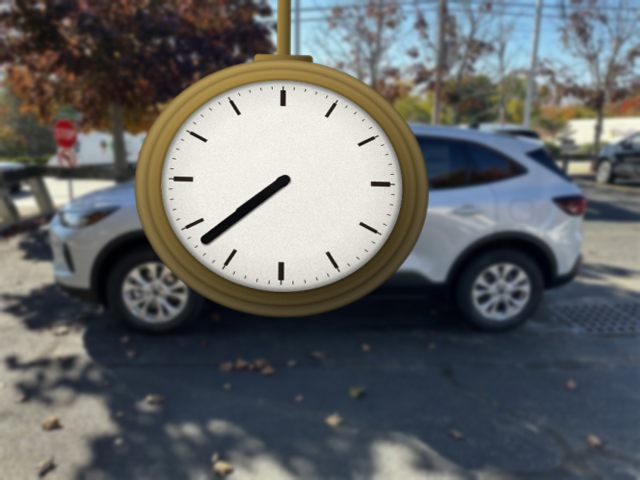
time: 7:38
